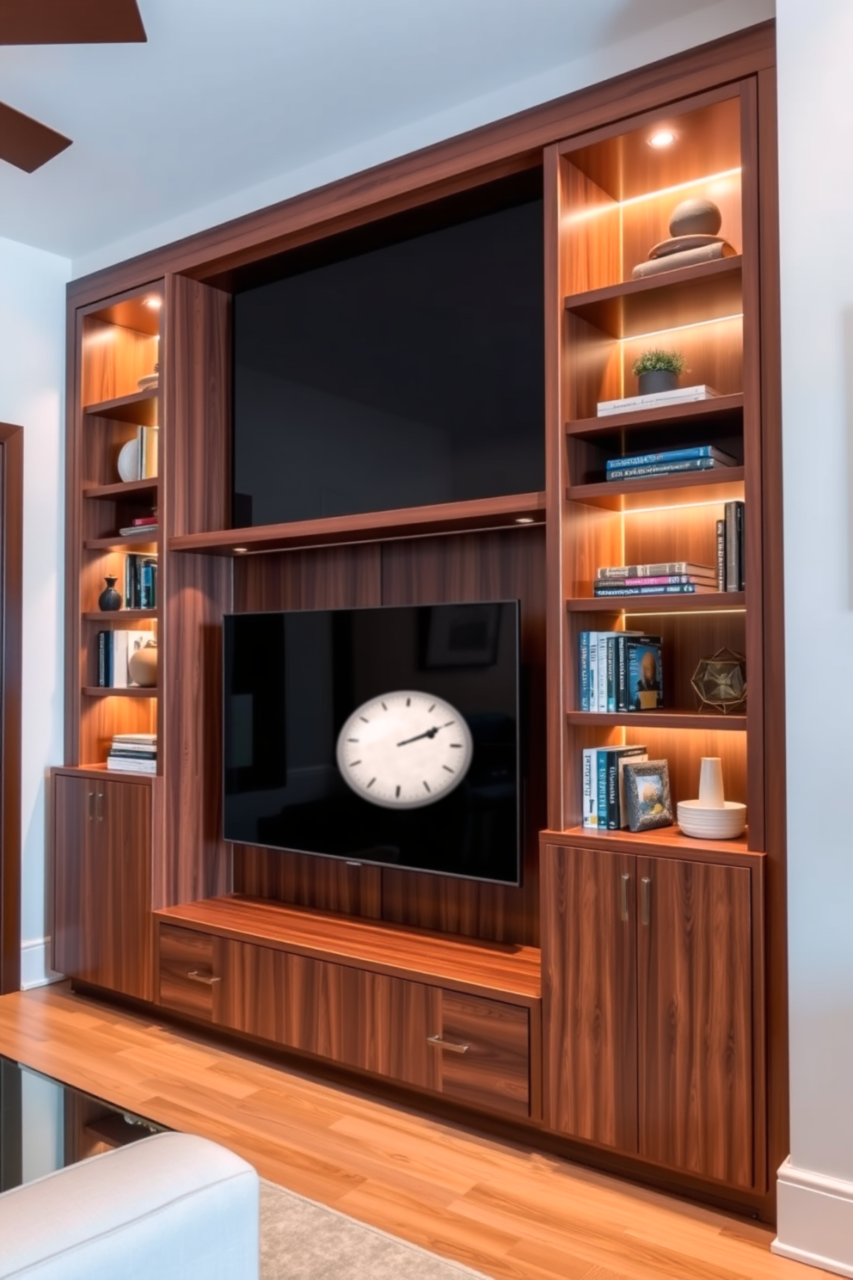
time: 2:10
